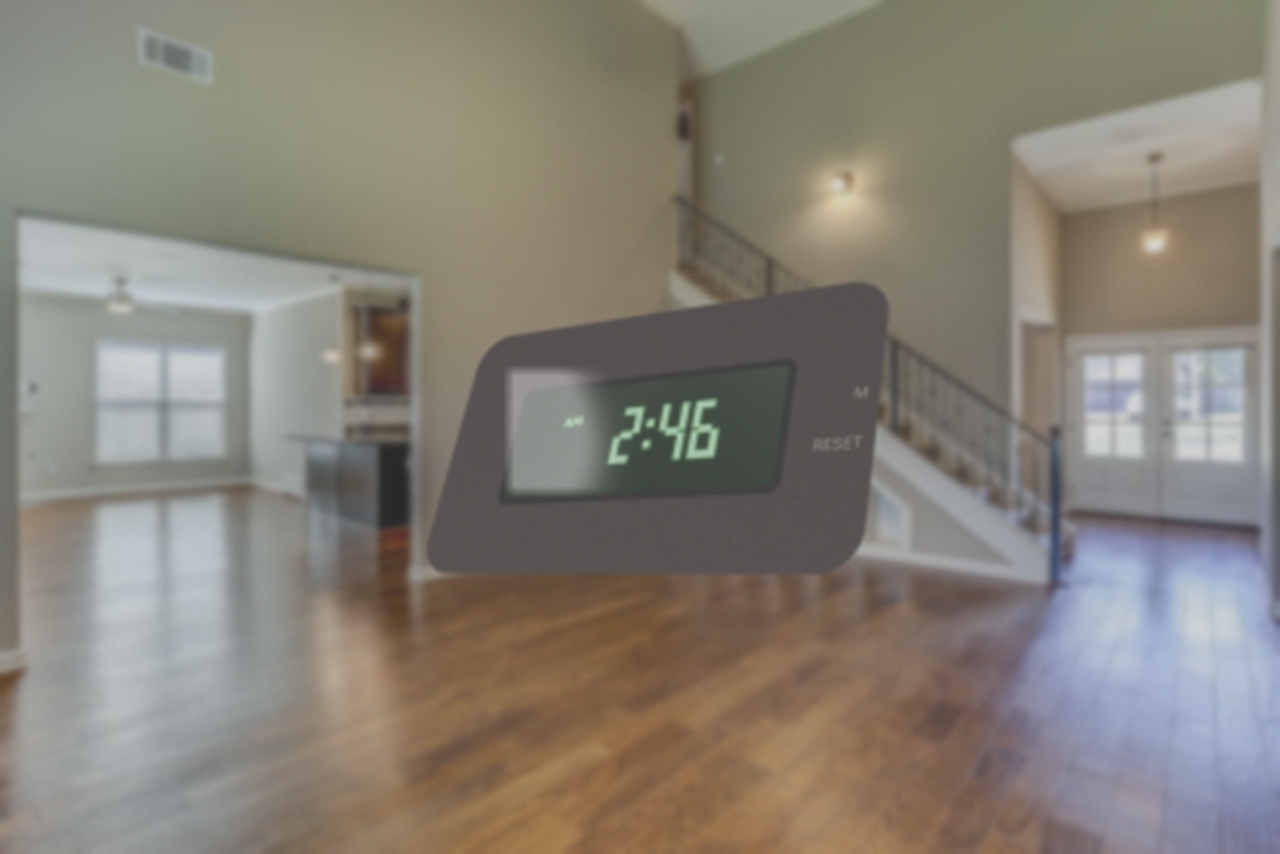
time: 2:46
